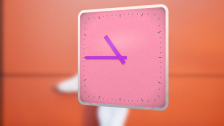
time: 10:45
